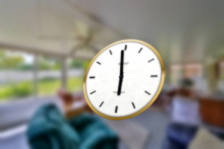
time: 5:59
